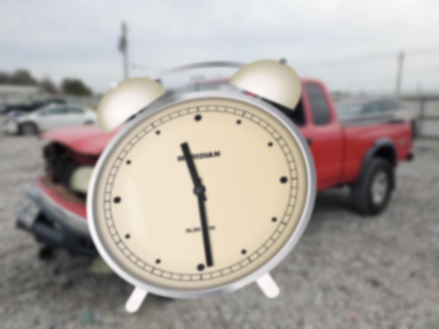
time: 11:29
